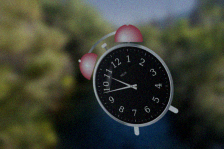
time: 10:48
